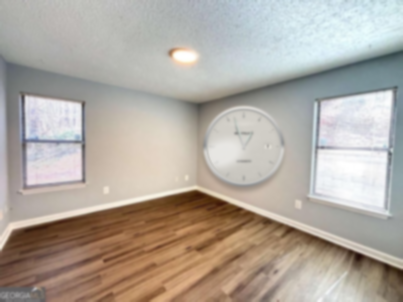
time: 12:57
